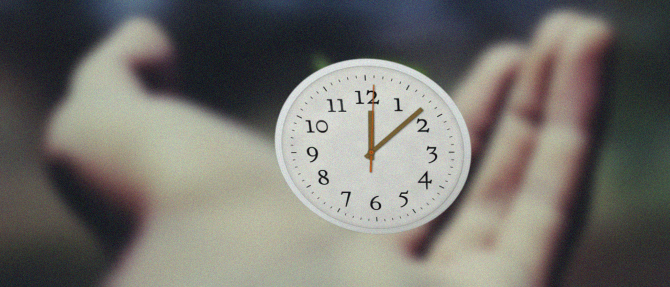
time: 12:08:01
